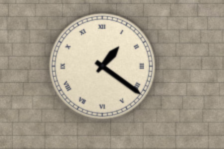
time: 1:21
